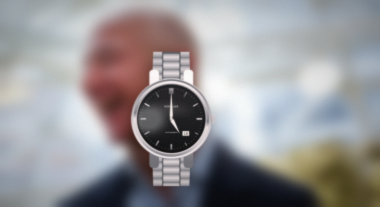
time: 5:00
